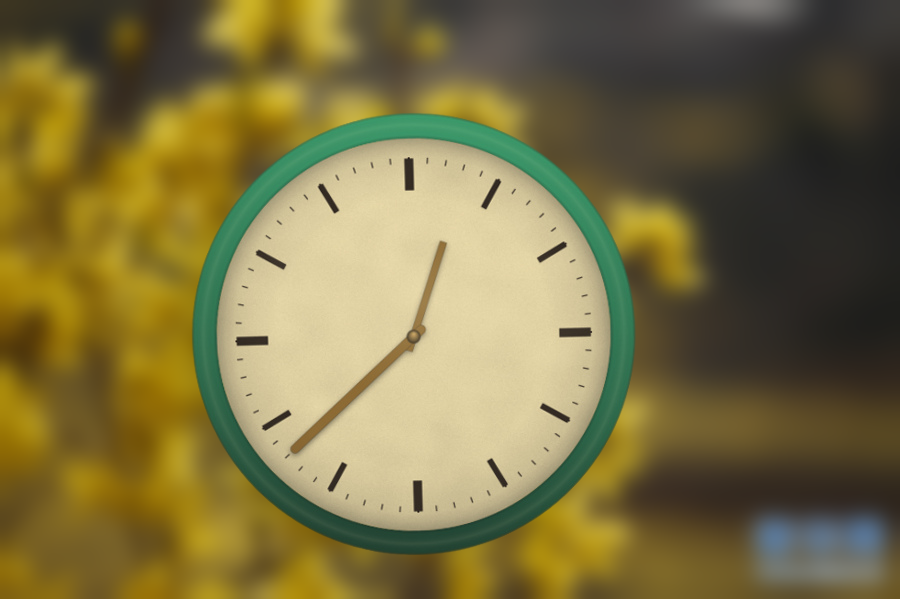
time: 12:38
